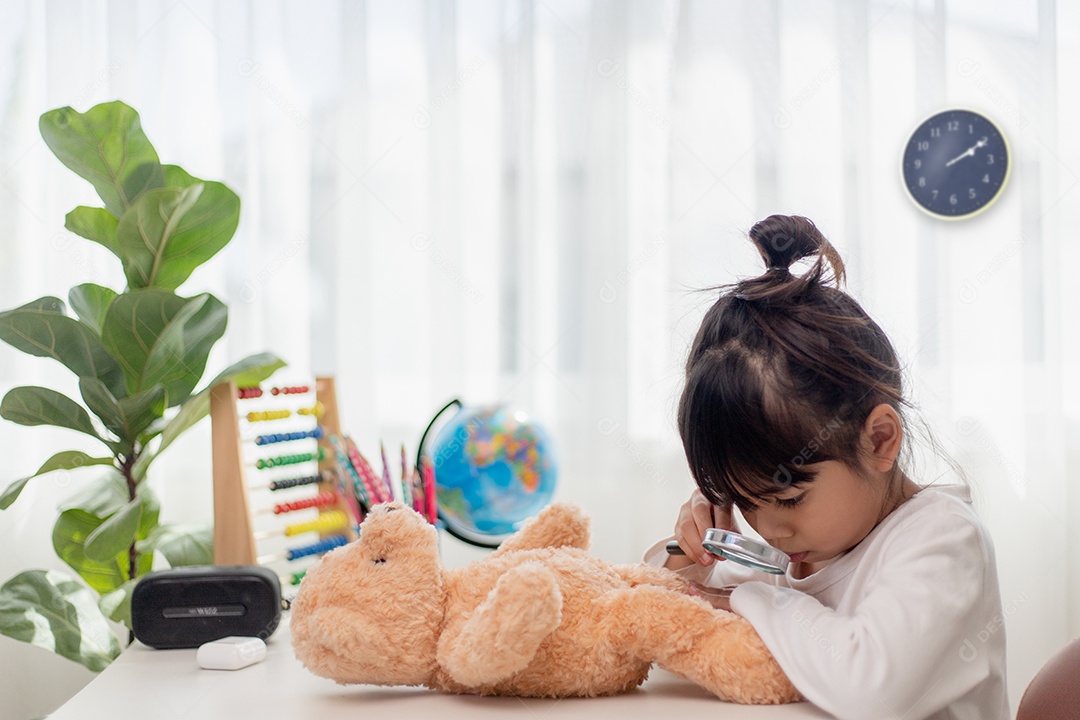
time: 2:10
